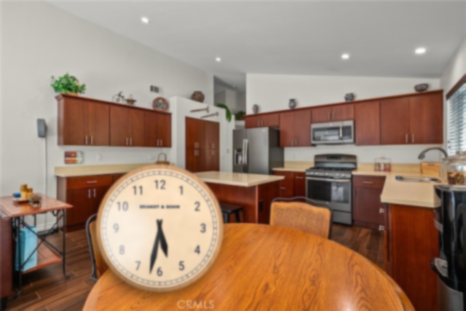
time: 5:32
